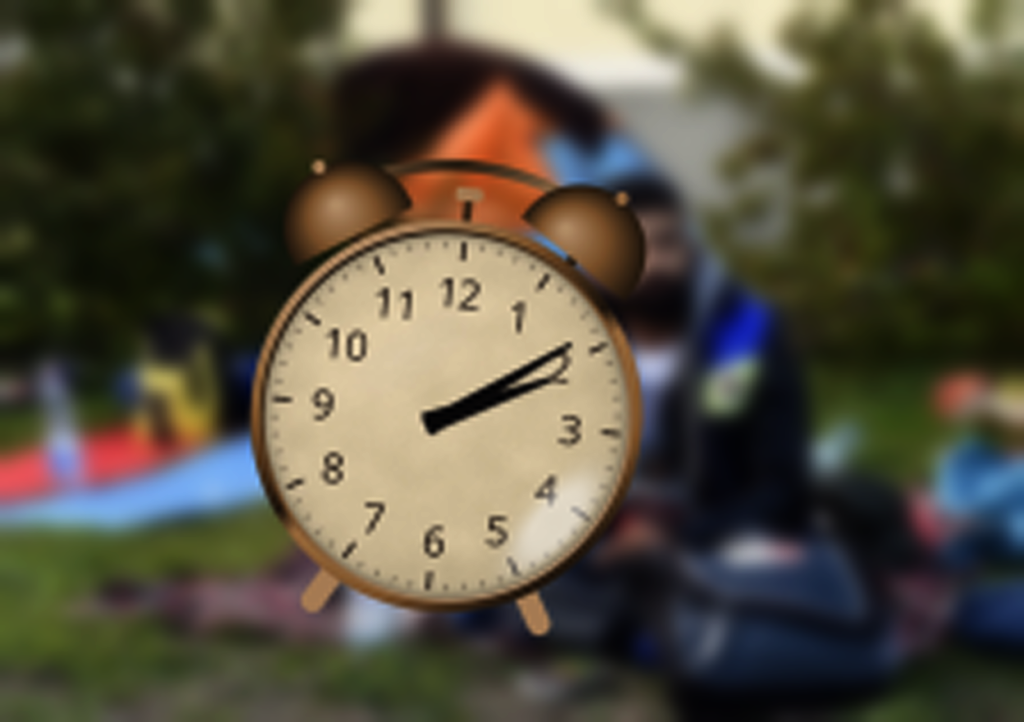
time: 2:09
